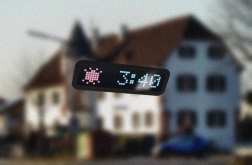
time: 3:40
